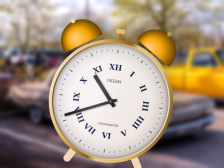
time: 10:41
